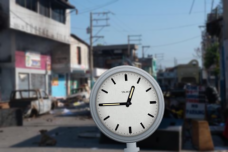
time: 12:45
